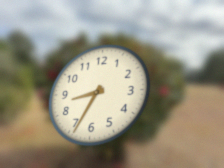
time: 8:34
